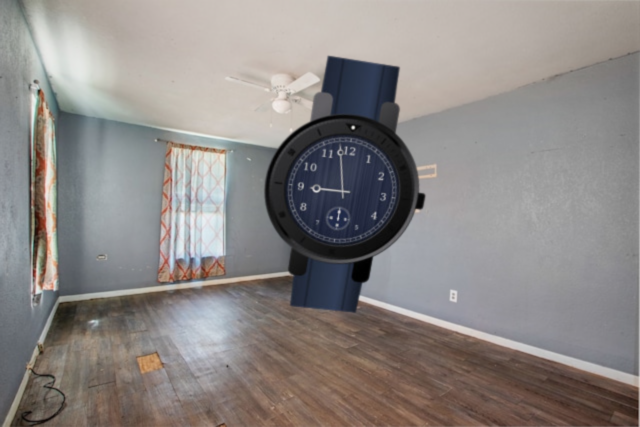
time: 8:58
